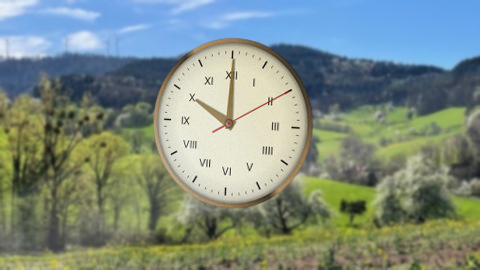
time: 10:00:10
